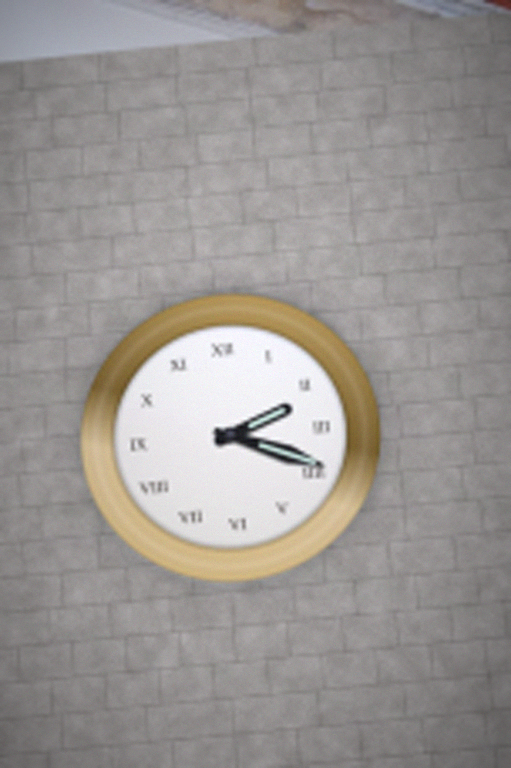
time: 2:19
